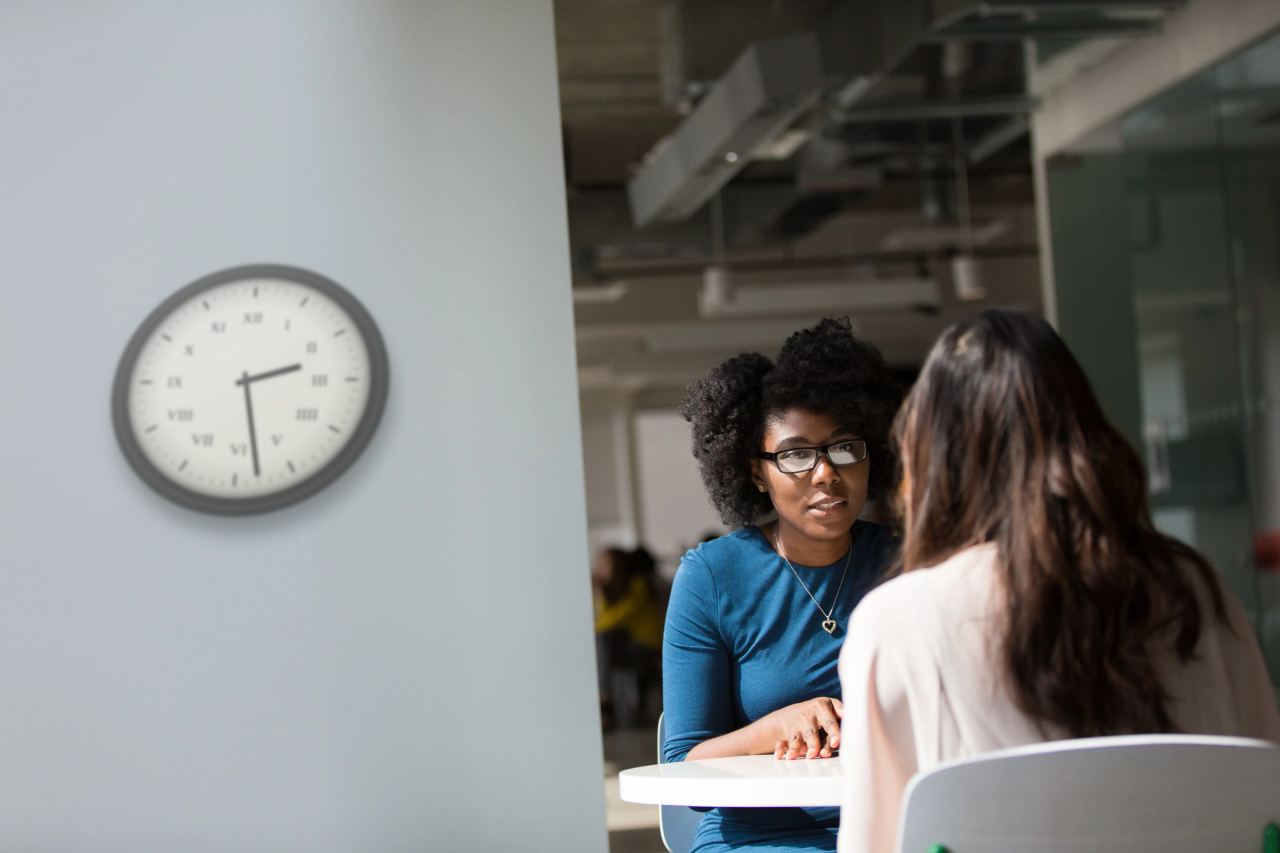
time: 2:28
